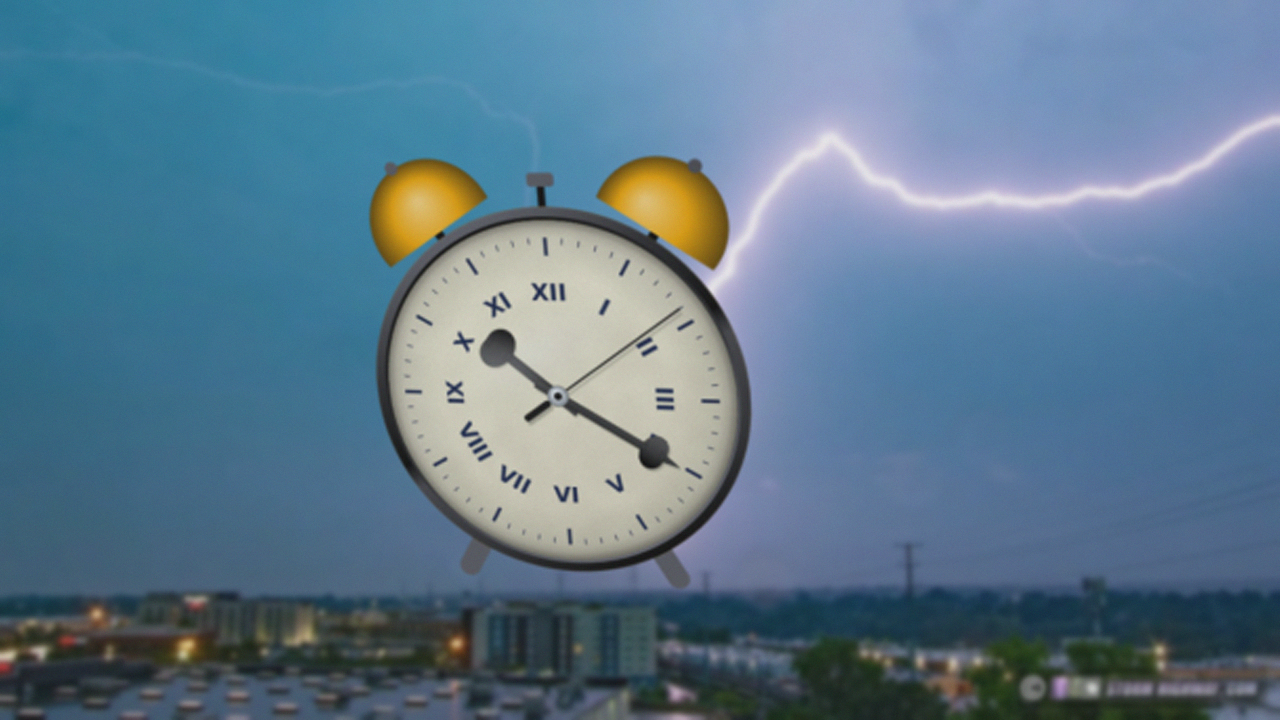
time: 10:20:09
